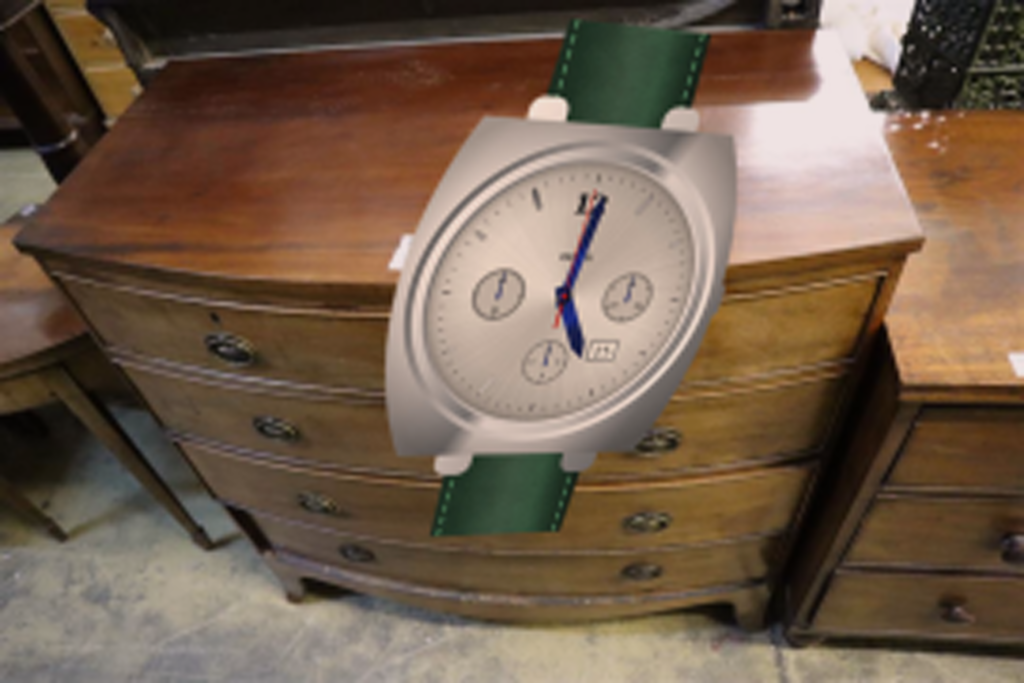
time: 5:01
